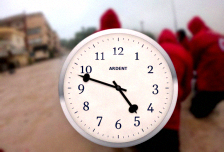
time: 4:48
